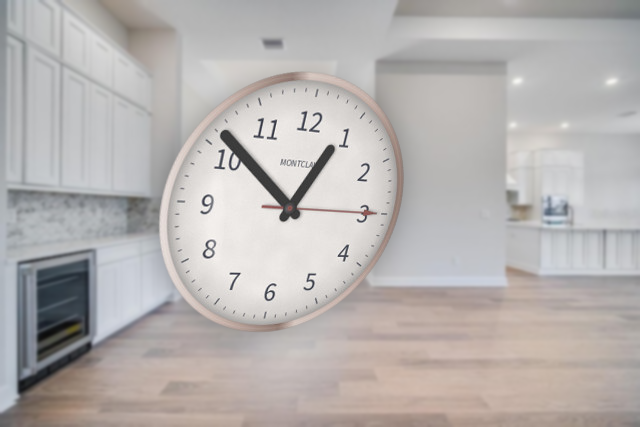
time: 12:51:15
